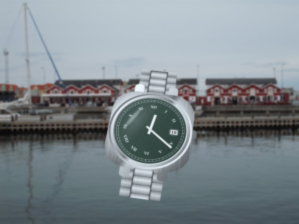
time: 12:21
